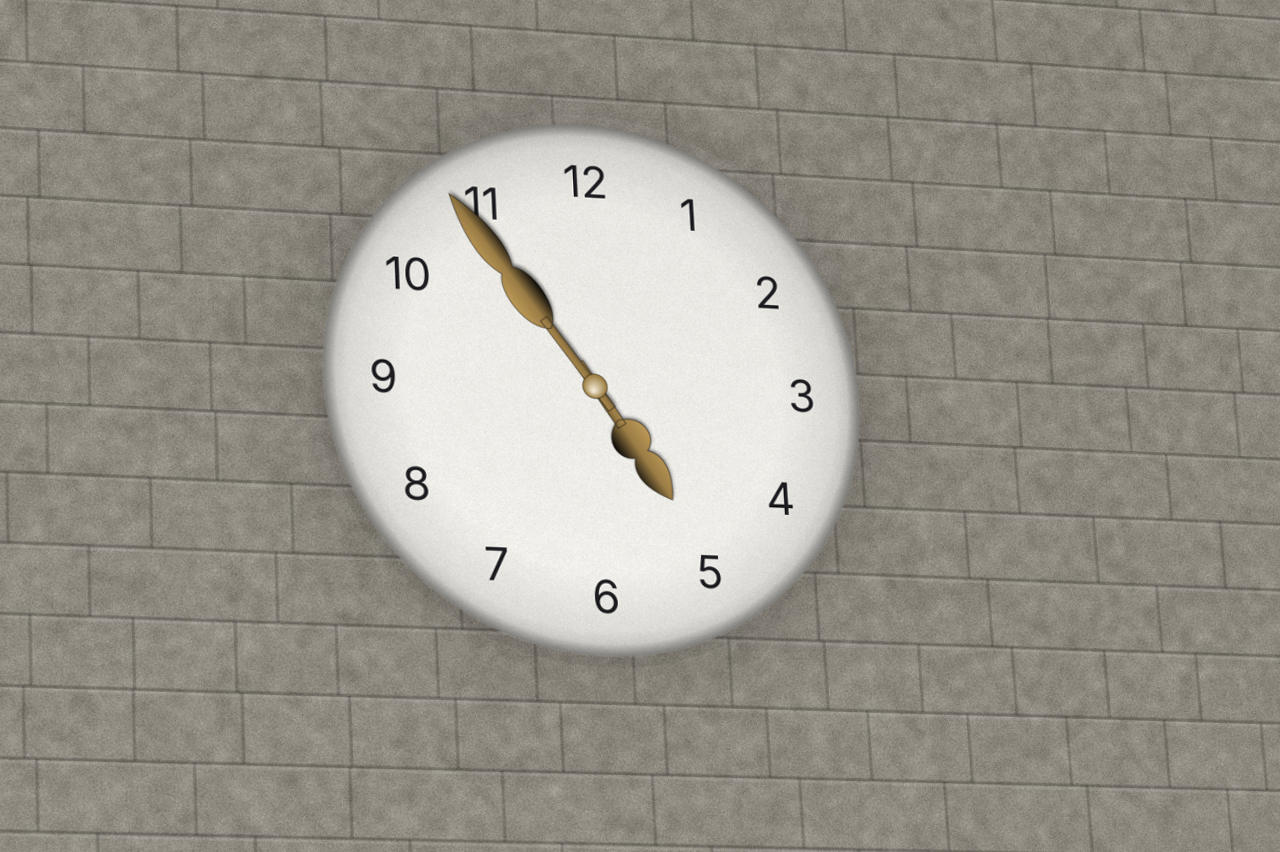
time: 4:54
